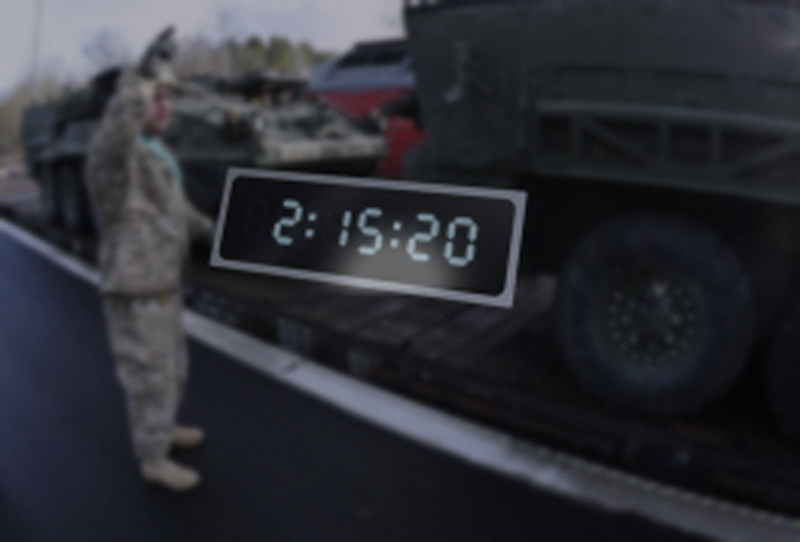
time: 2:15:20
